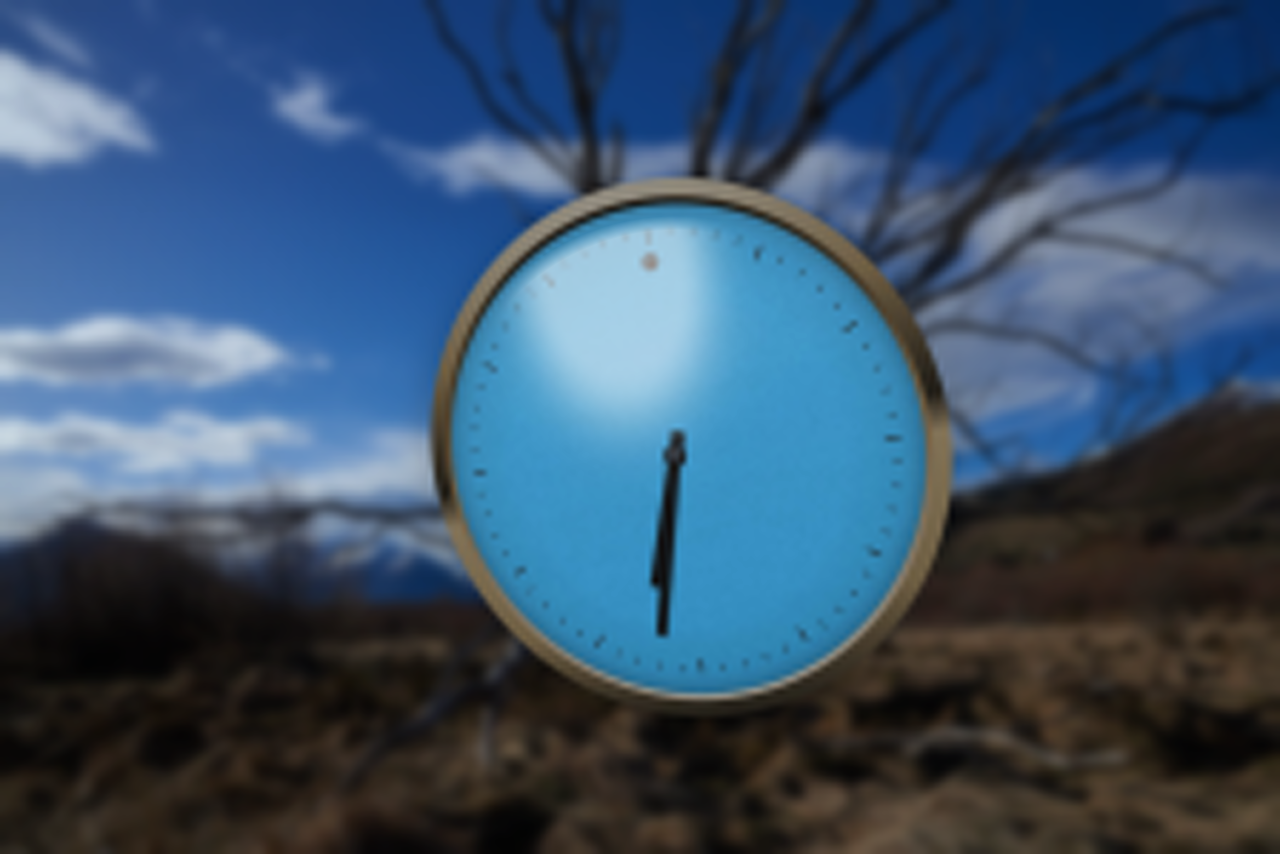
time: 6:32
